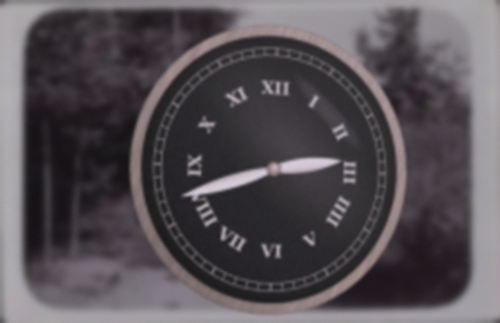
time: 2:42
